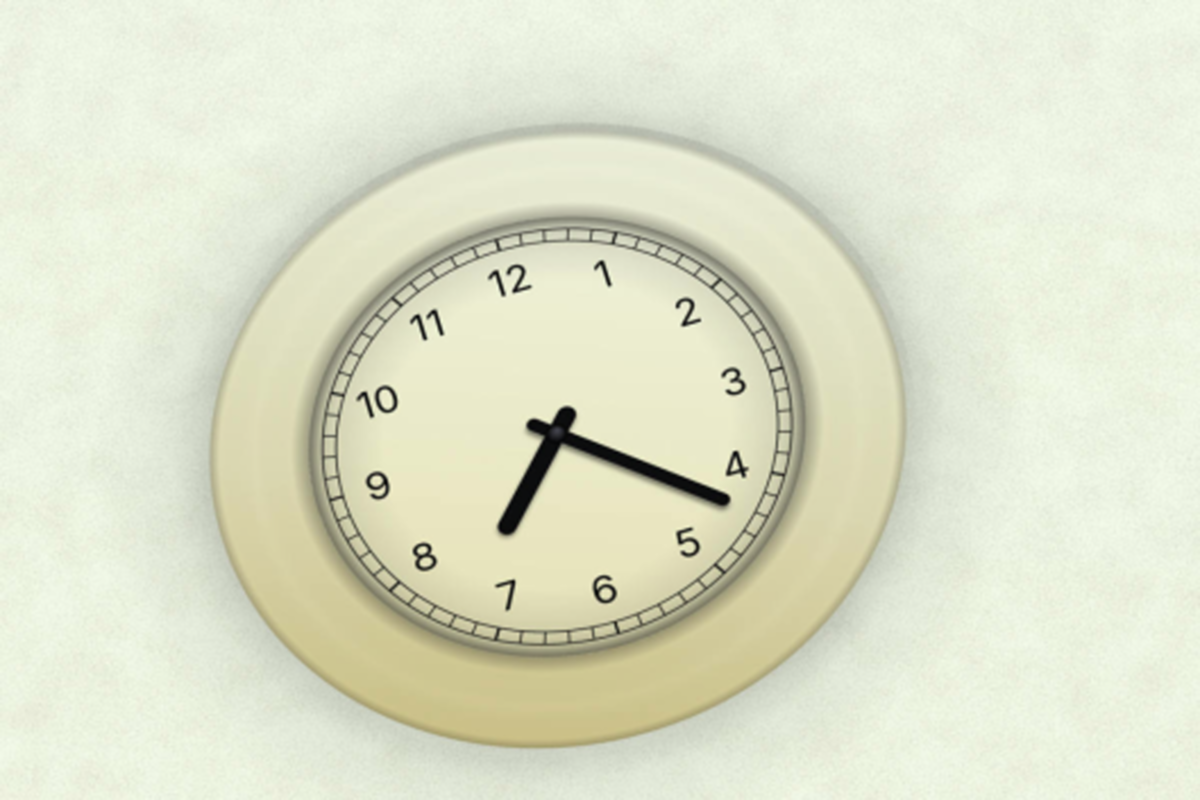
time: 7:22
